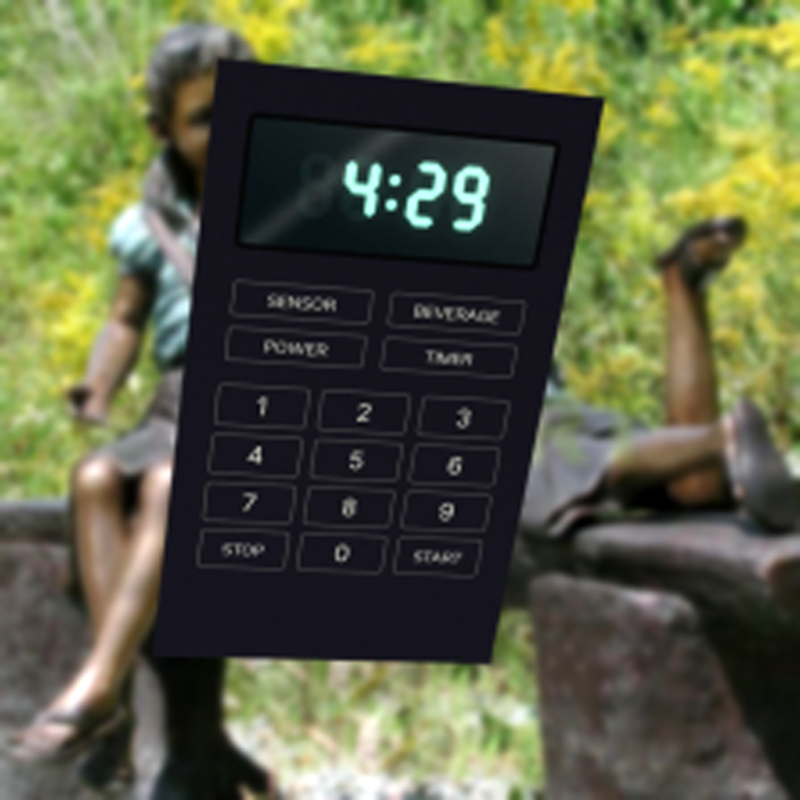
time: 4:29
